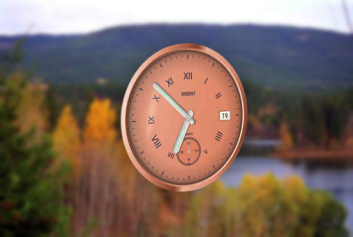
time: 6:52
